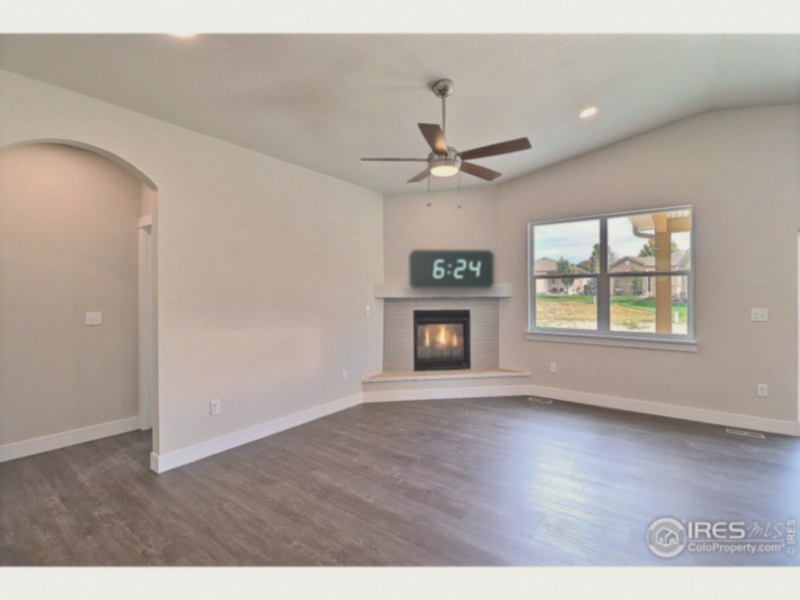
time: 6:24
